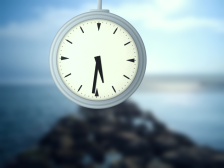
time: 5:31
